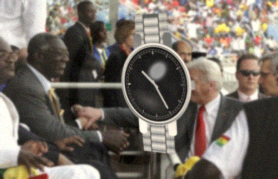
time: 10:25
